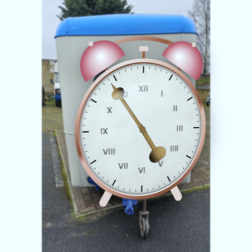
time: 4:54
